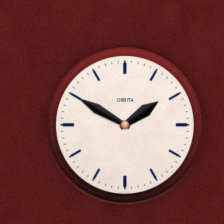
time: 1:50
